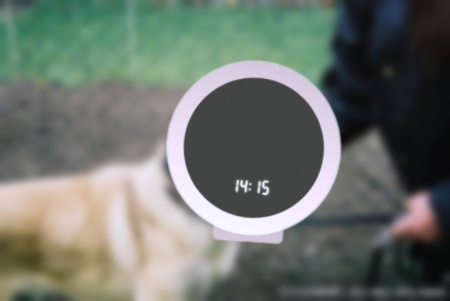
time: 14:15
